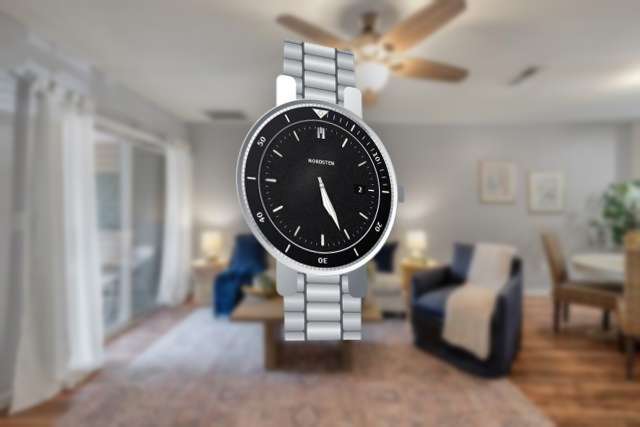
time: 5:26
